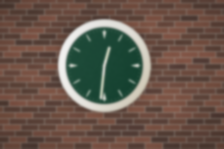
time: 12:31
